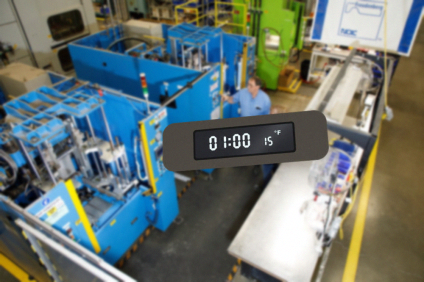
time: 1:00
